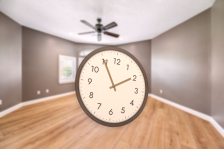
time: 1:55
